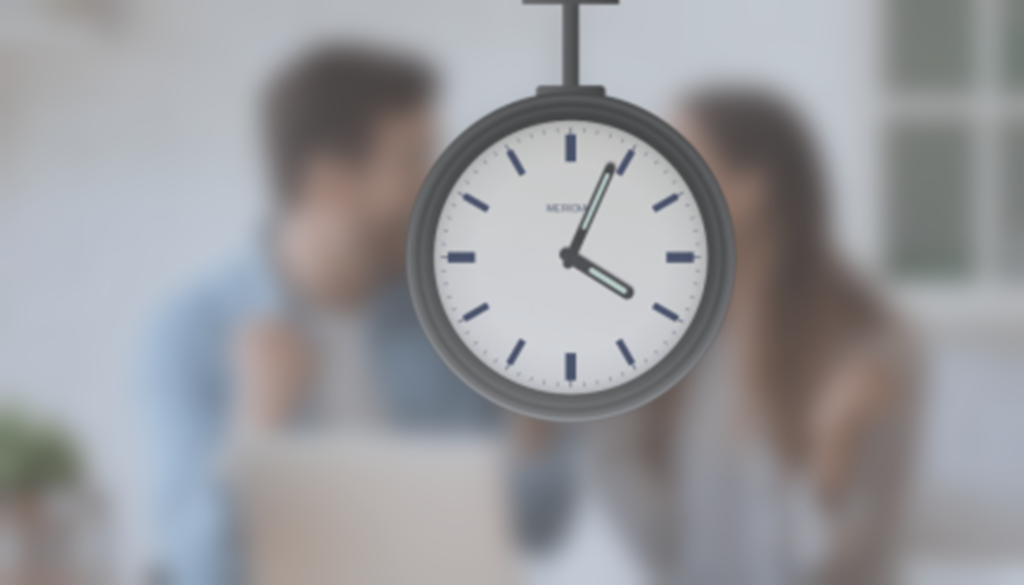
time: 4:04
